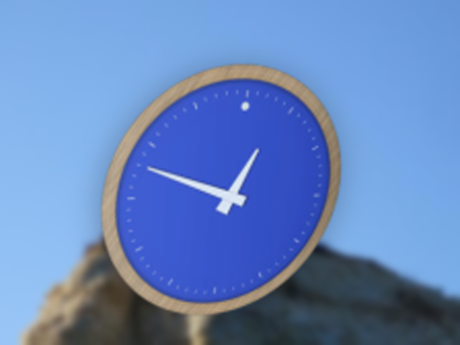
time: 12:48
